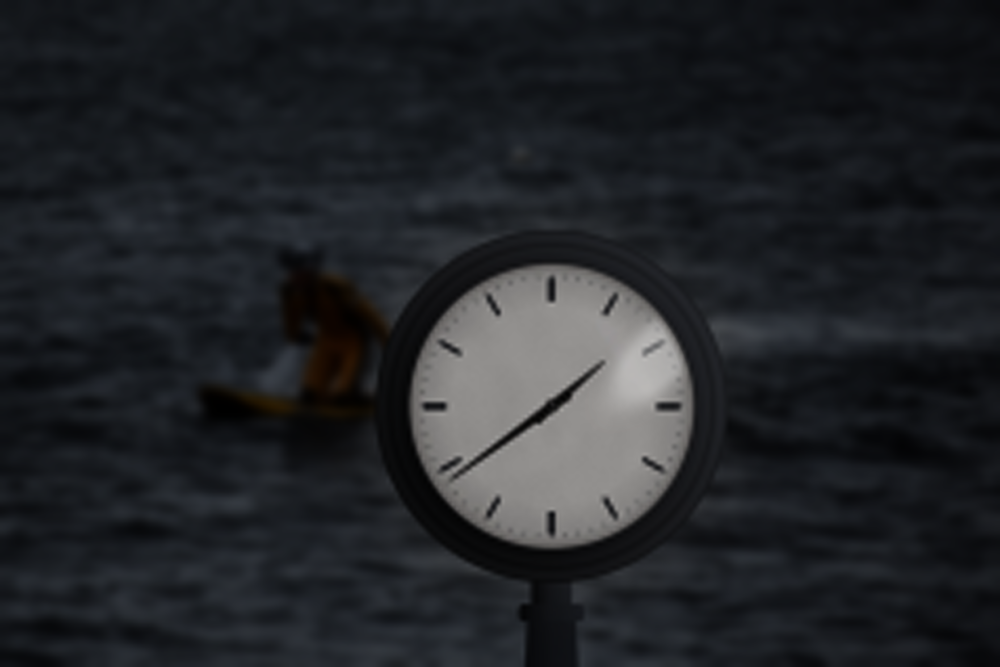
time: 1:39
